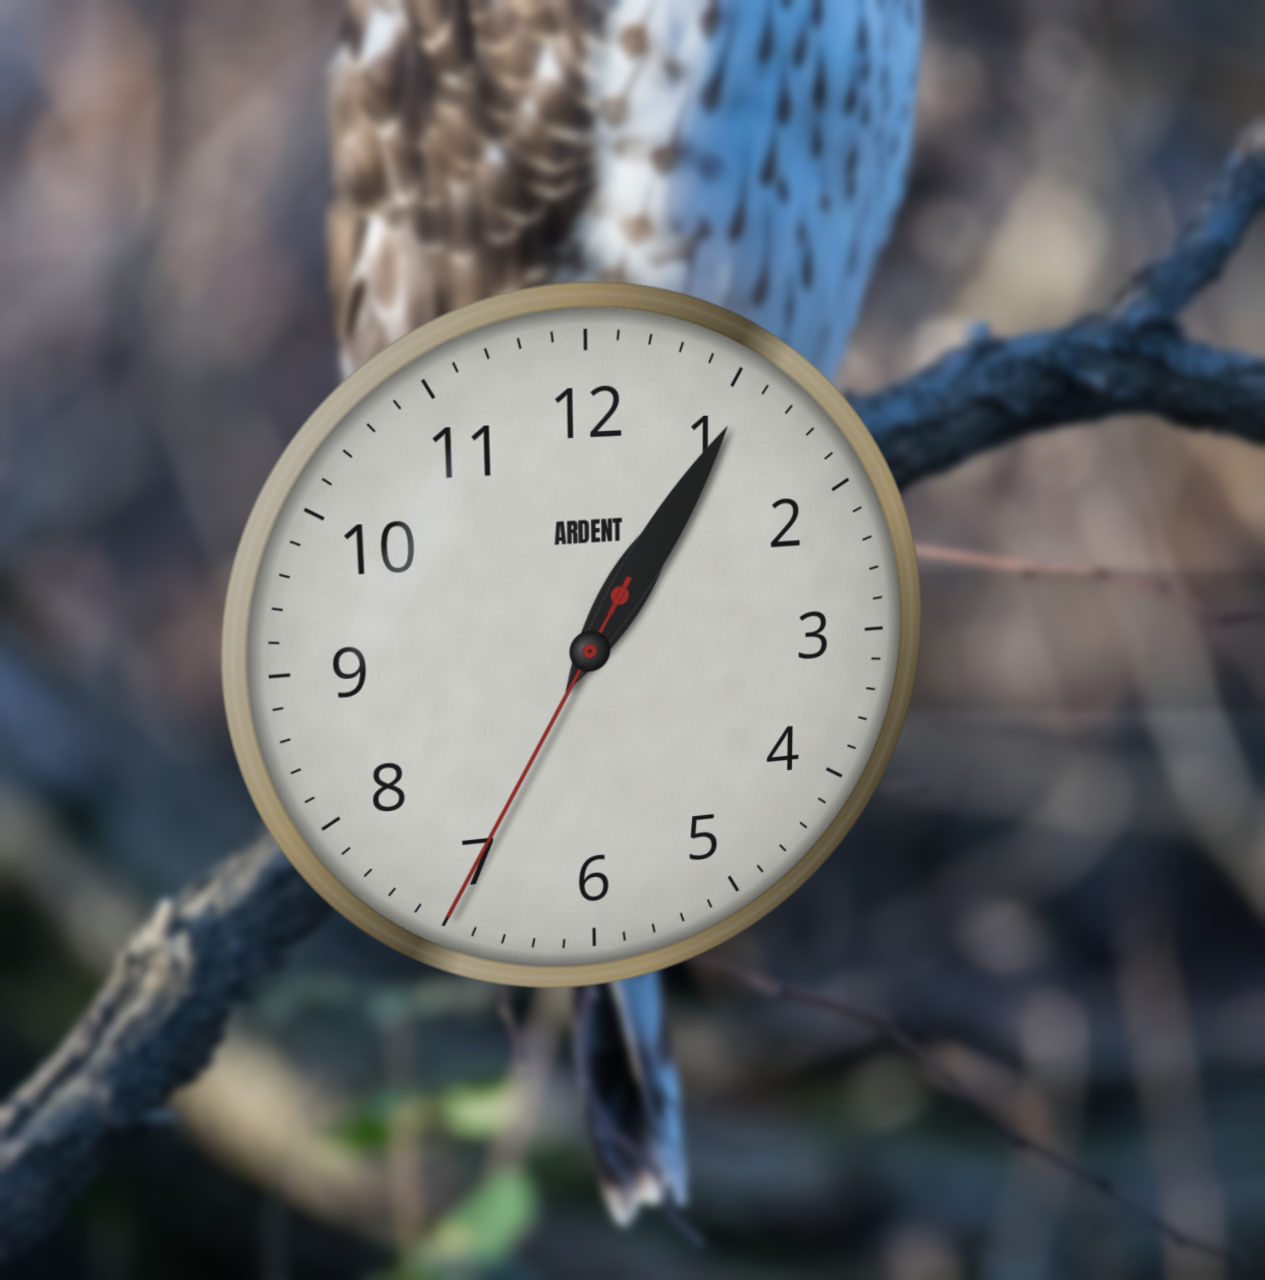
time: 1:05:35
